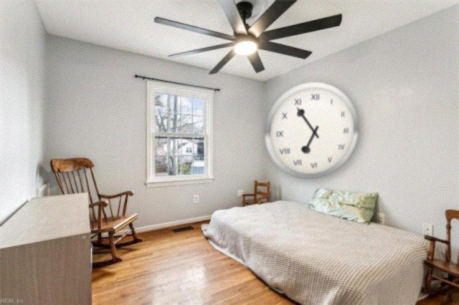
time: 6:54
